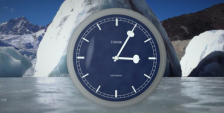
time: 3:05
